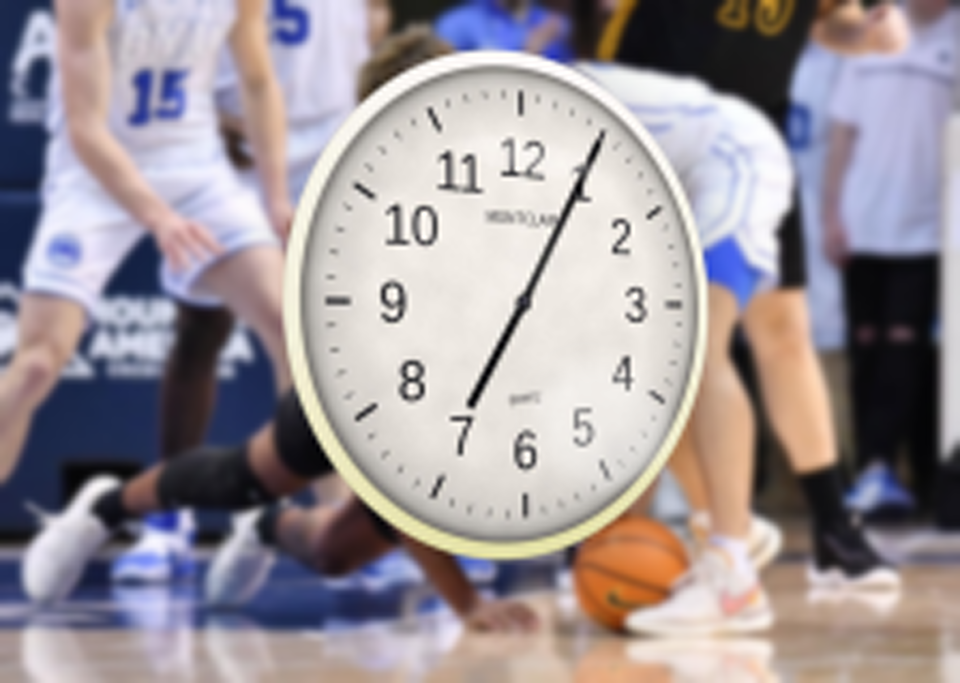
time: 7:05
